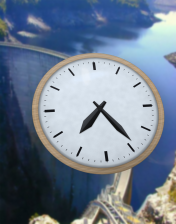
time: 7:24
